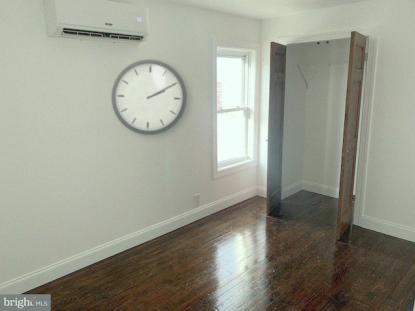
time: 2:10
